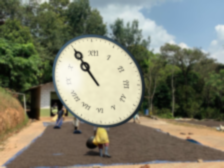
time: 10:55
